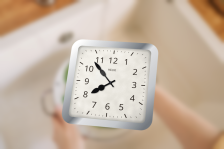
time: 7:53
